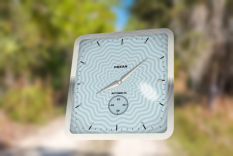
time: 8:08
